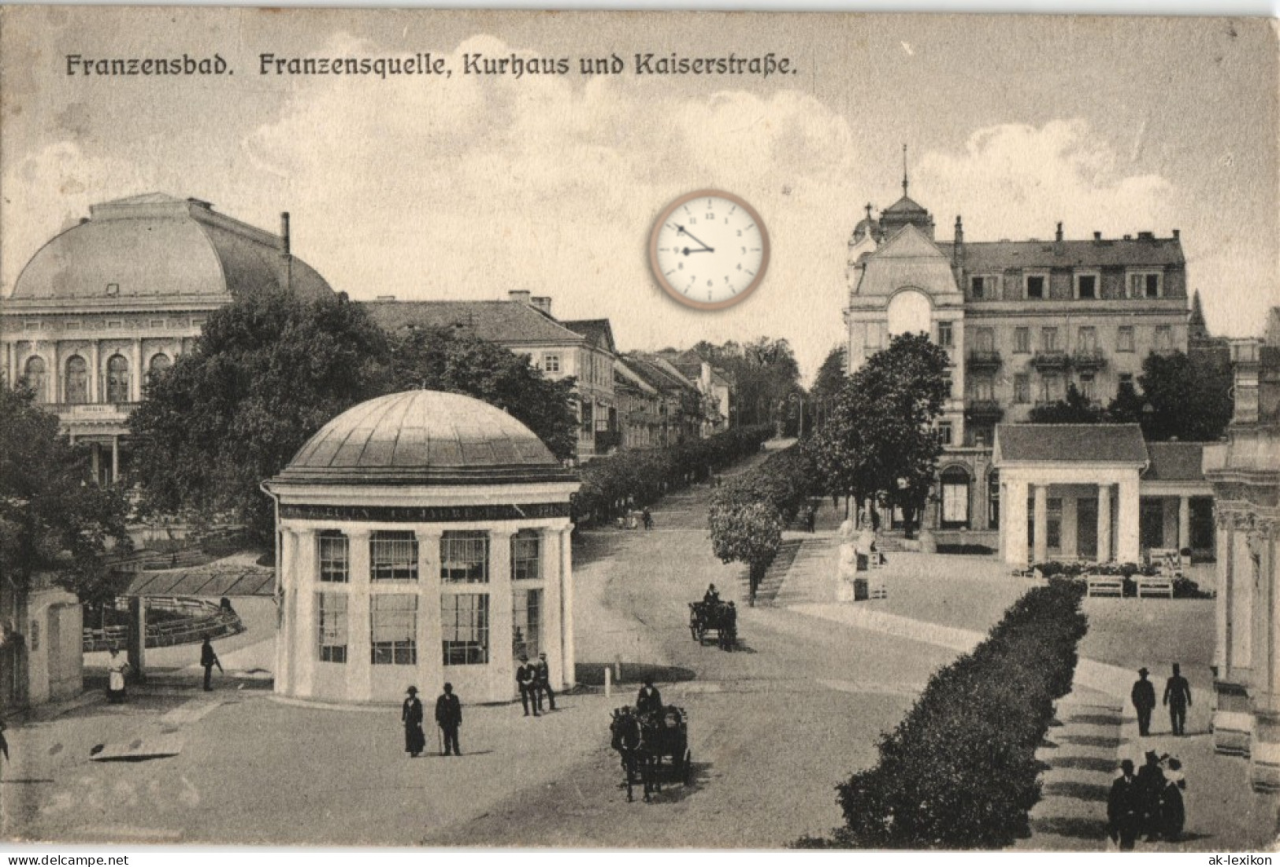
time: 8:51
